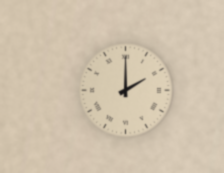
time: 2:00
